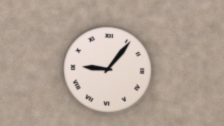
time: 9:06
